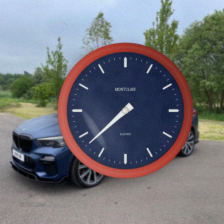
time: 7:38
